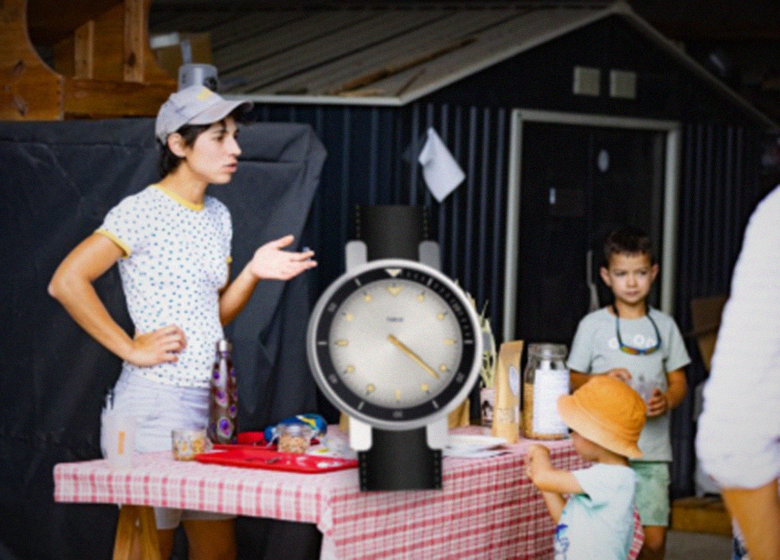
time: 4:22
